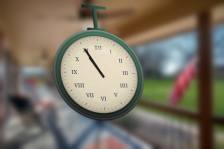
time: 10:55
